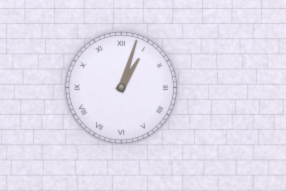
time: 1:03
